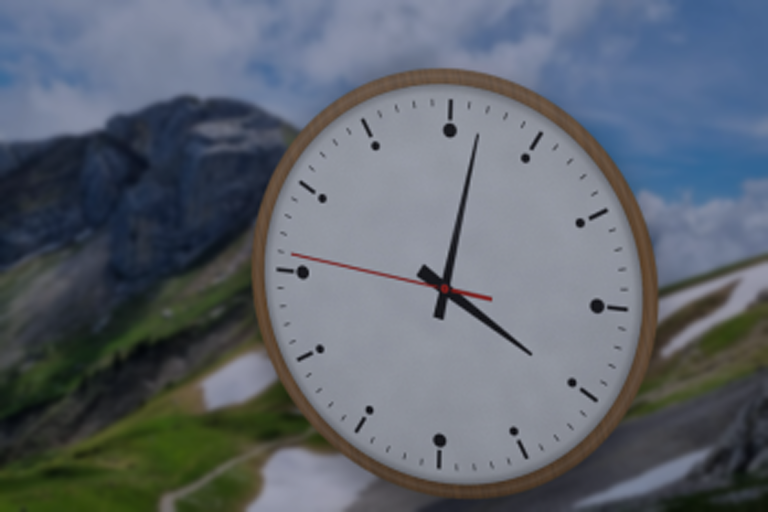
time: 4:01:46
